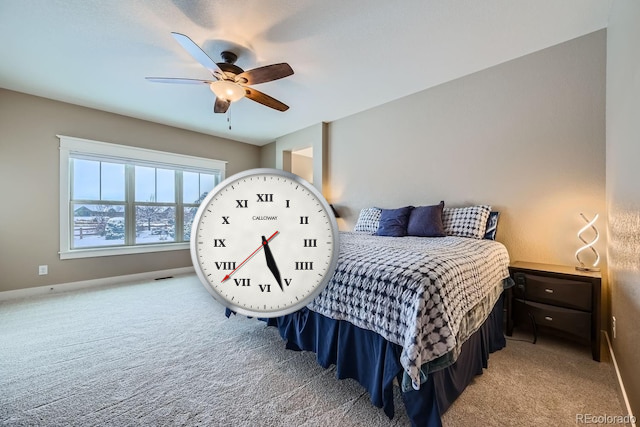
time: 5:26:38
